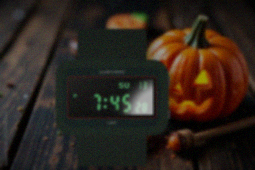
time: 7:45
